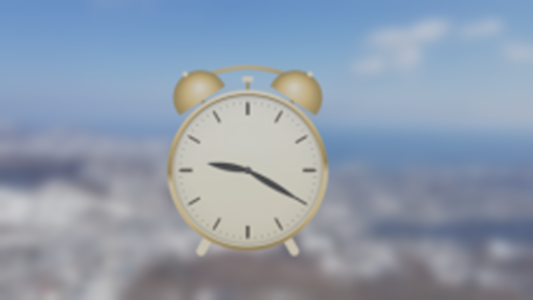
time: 9:20
